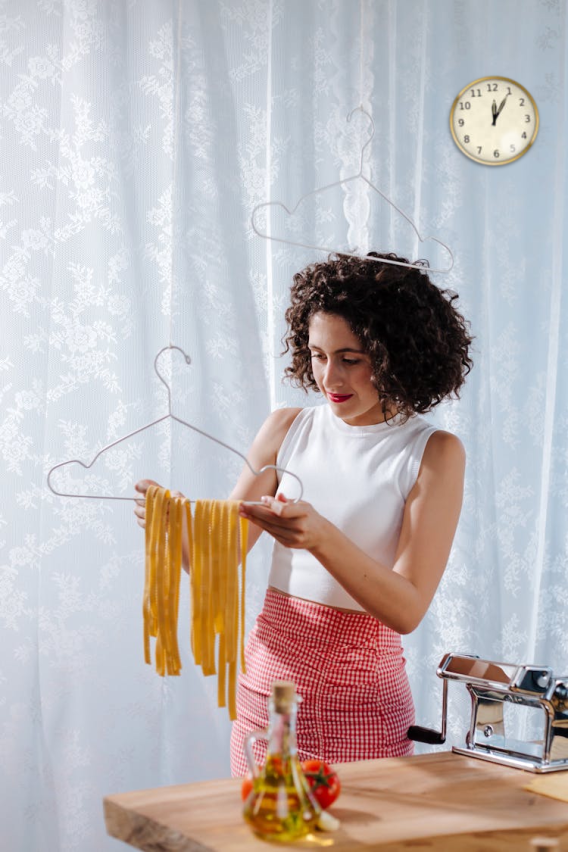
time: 12:05
